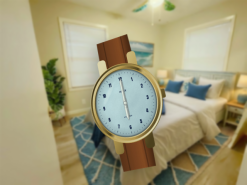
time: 6:00
